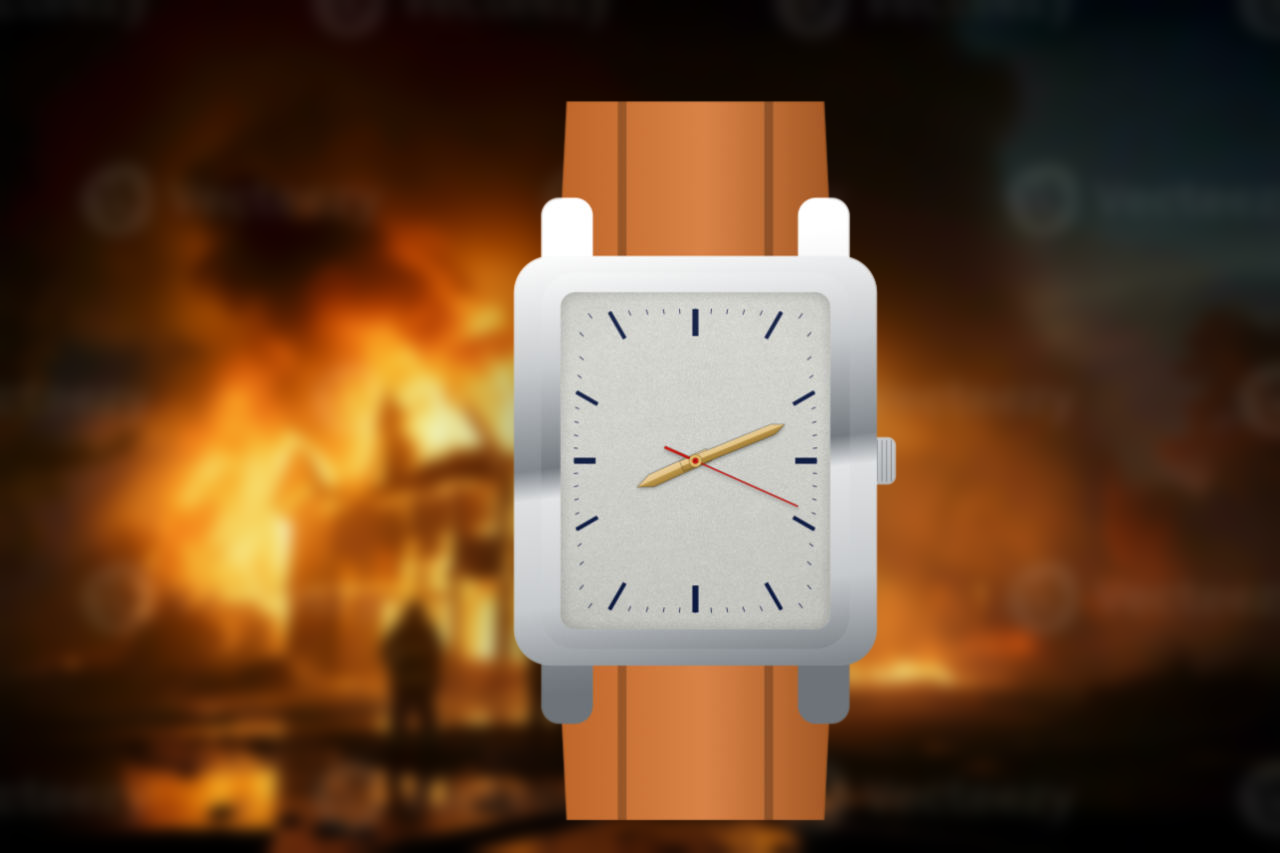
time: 8:11:19
